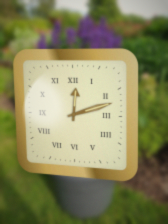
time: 12:12
